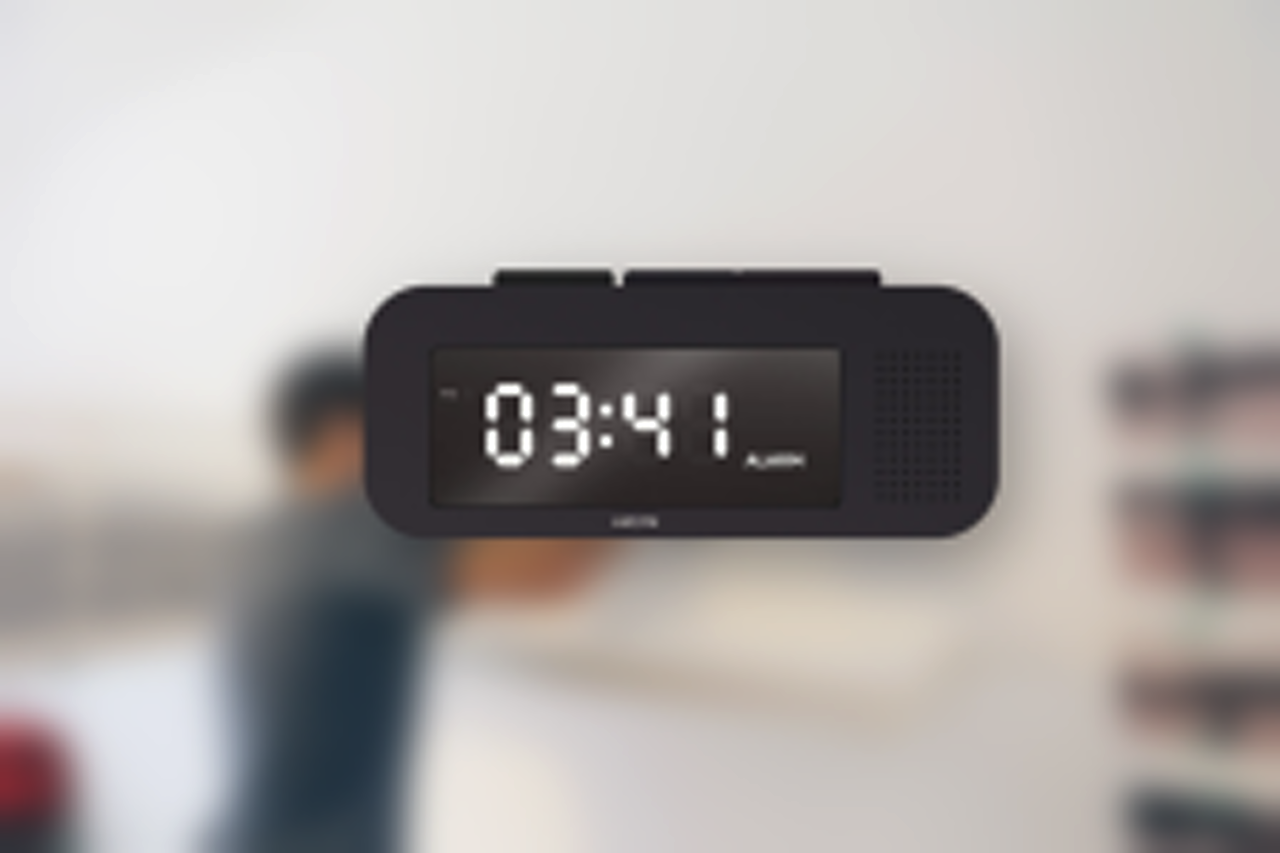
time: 3:41
